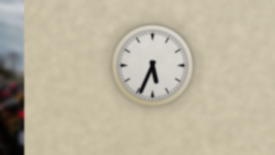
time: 5:34
